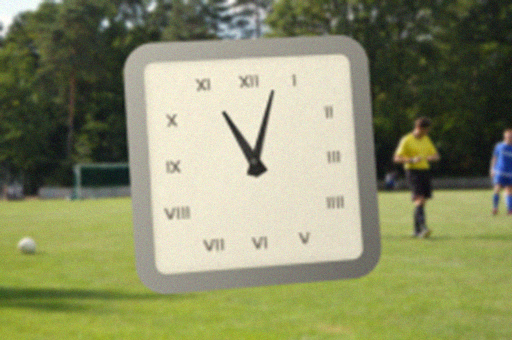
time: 11:03
